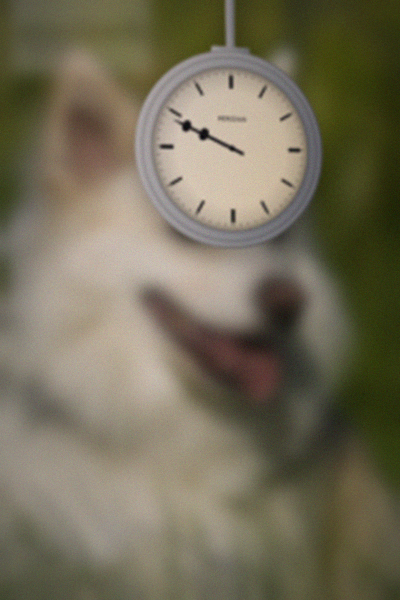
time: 9:49
